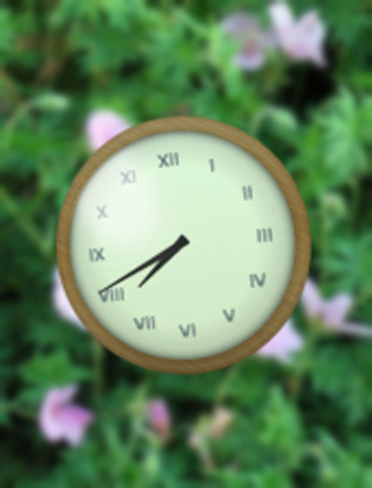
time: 7:41
